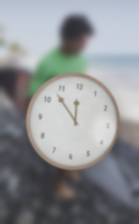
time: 11:53
